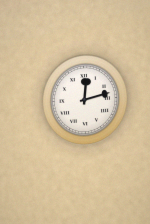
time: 12:13
